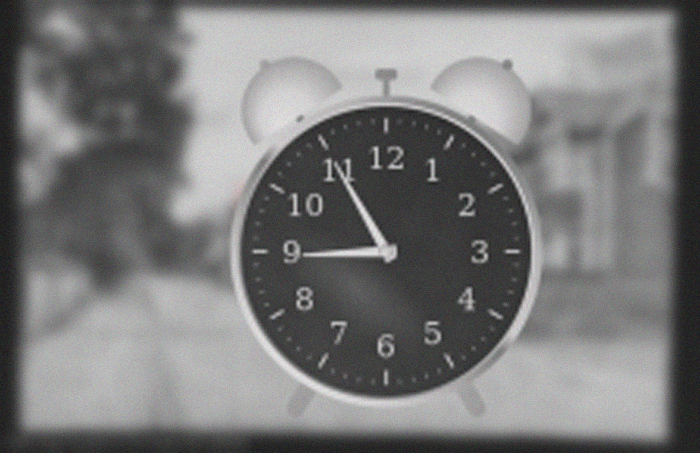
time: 8:55
